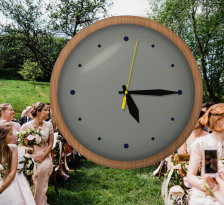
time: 5:15:02
